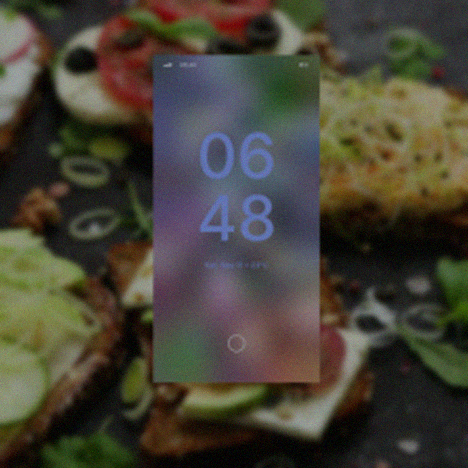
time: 6:48
